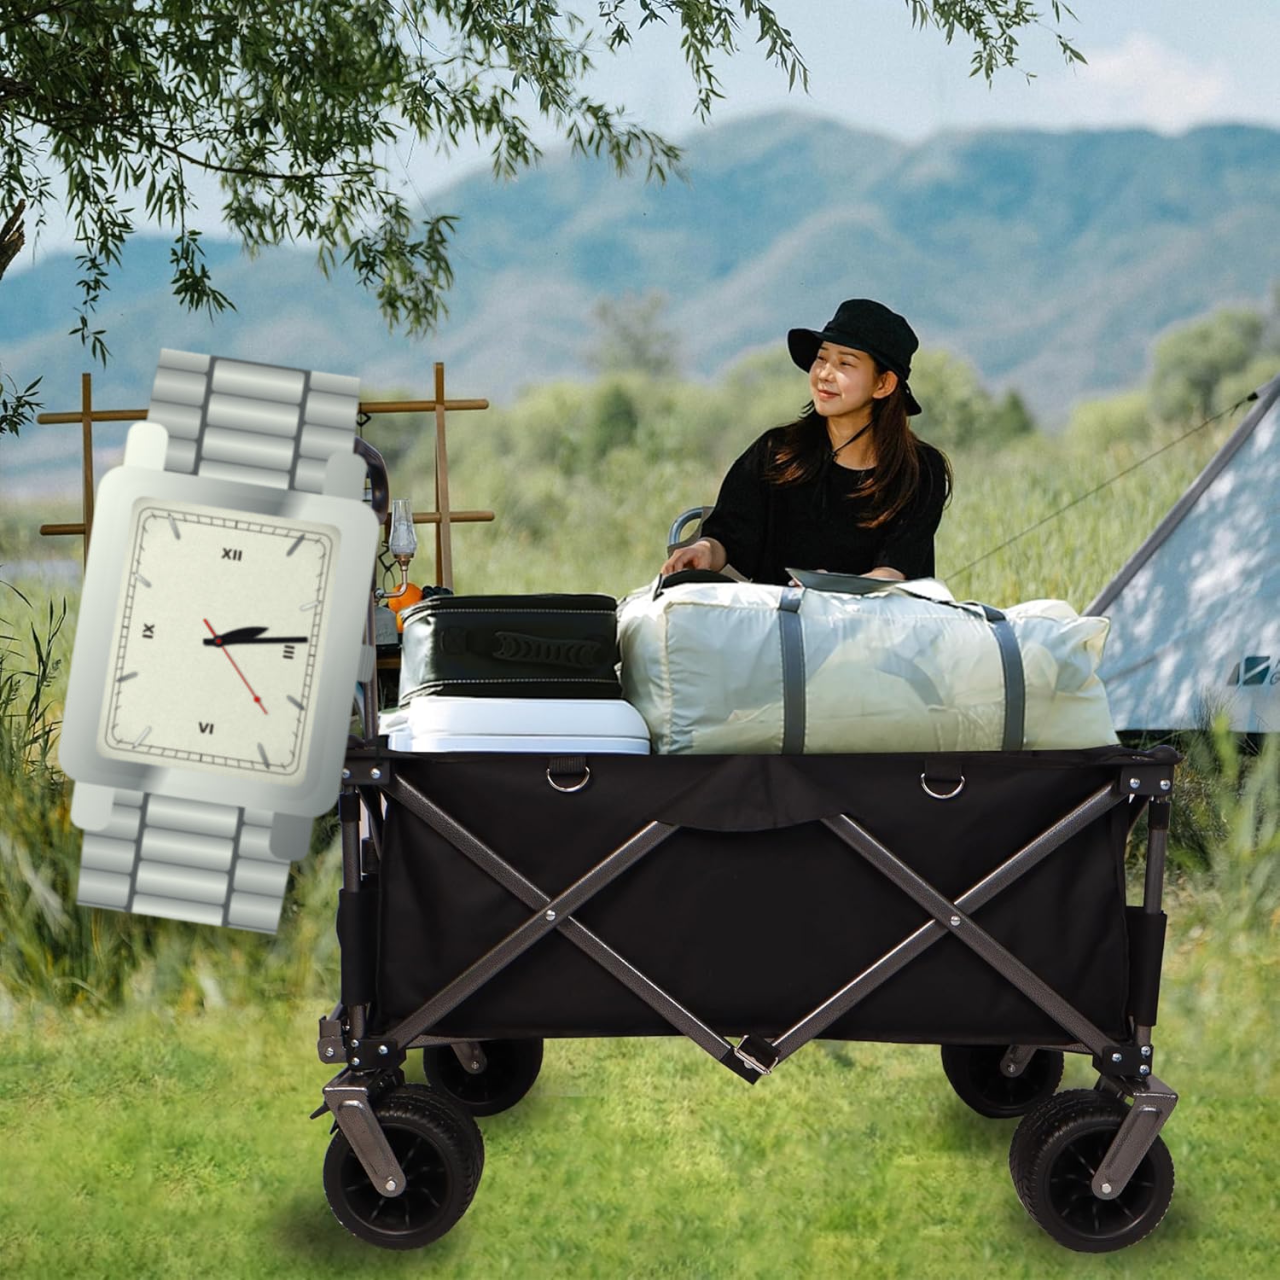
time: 2:13:23
